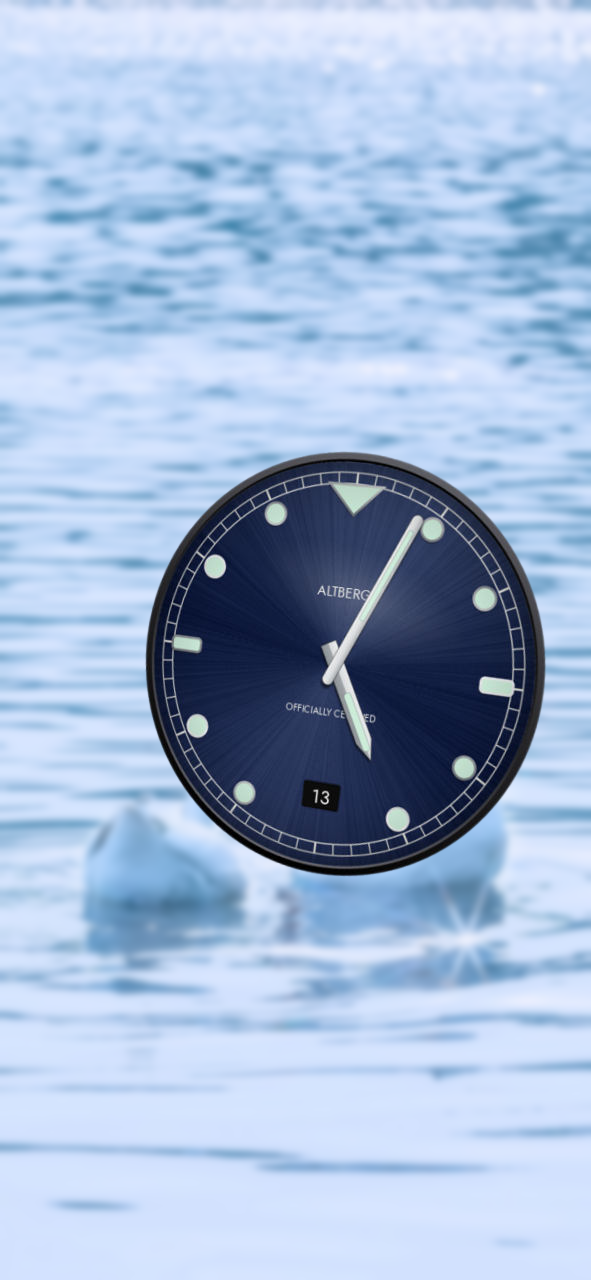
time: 5:04
